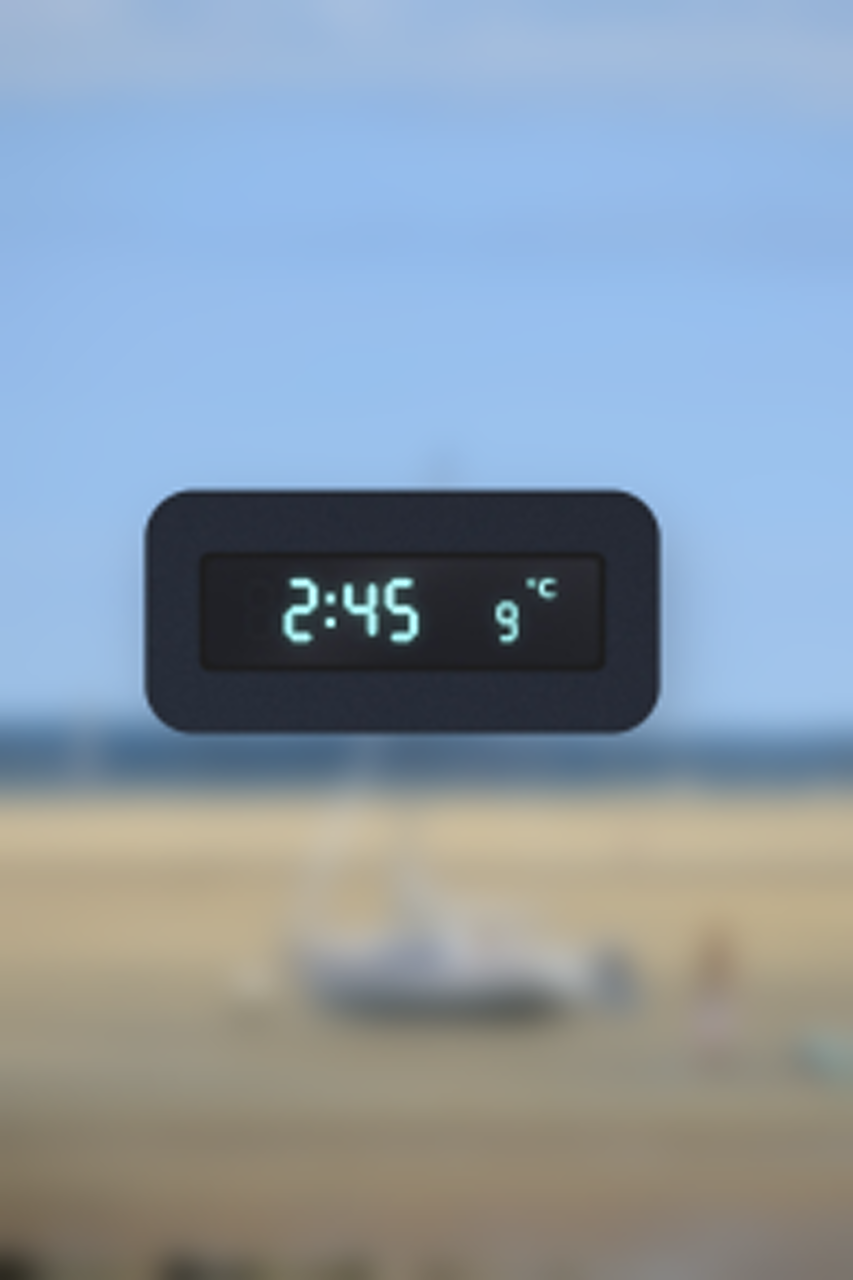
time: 2:45
